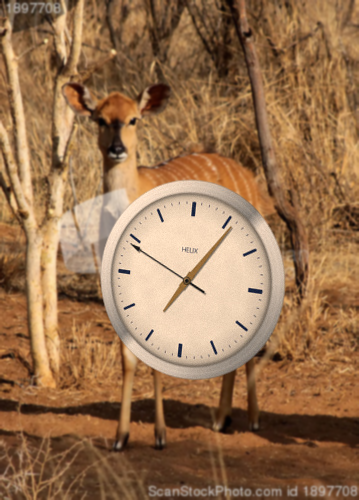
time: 7:05:49
